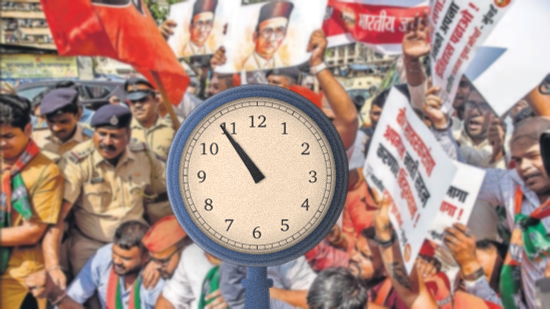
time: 10:54
